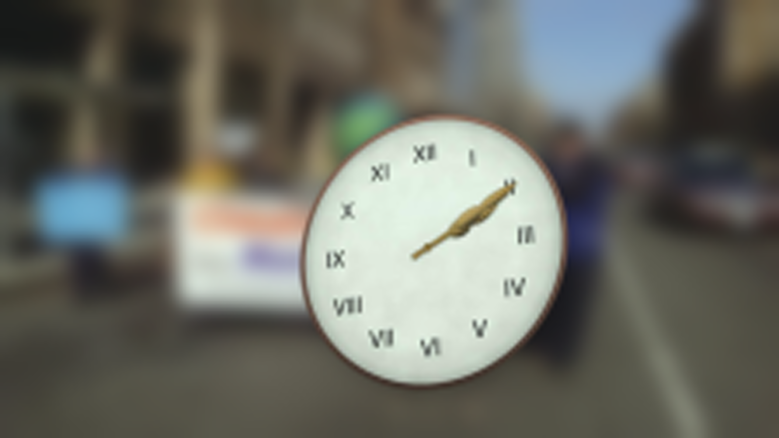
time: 2:10
